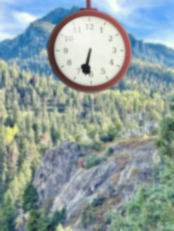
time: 6:32
